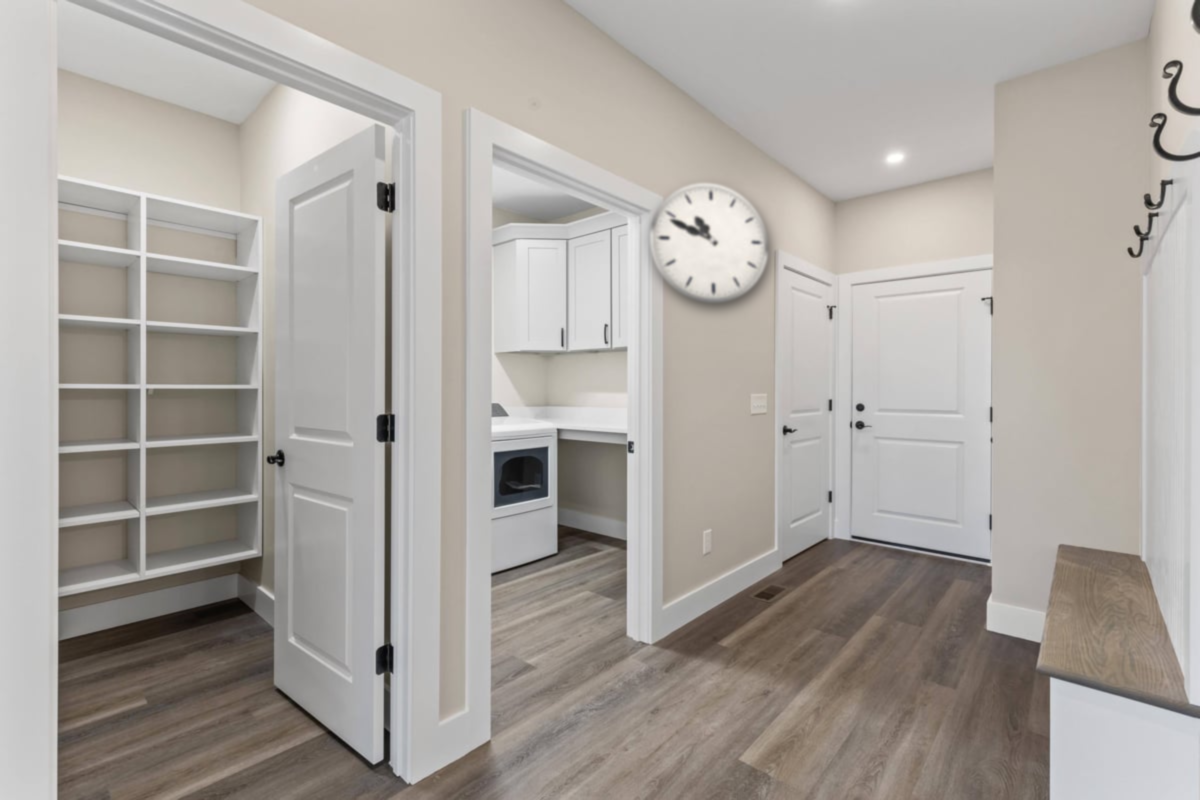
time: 10:49
